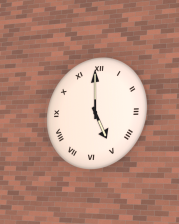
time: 4:59
